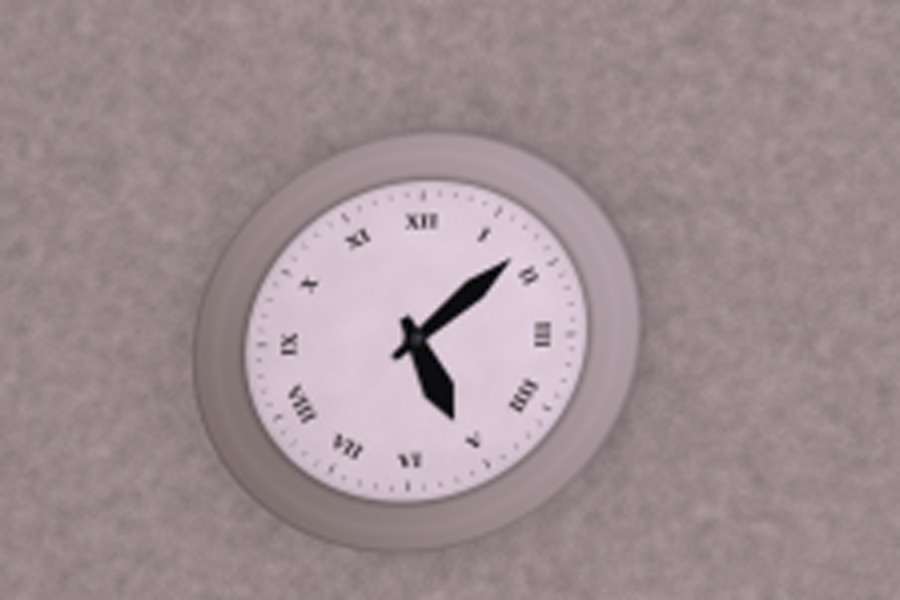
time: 5:08
